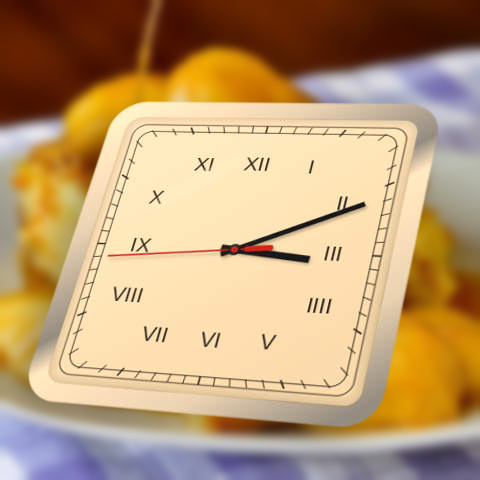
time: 3:10:44
